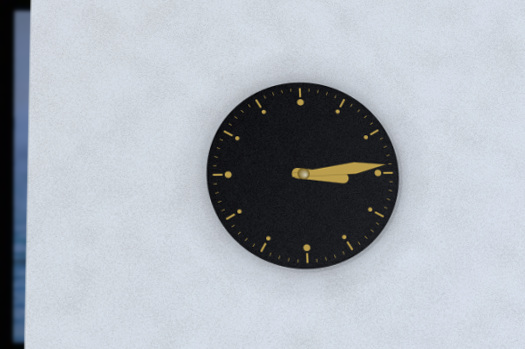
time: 3:14
